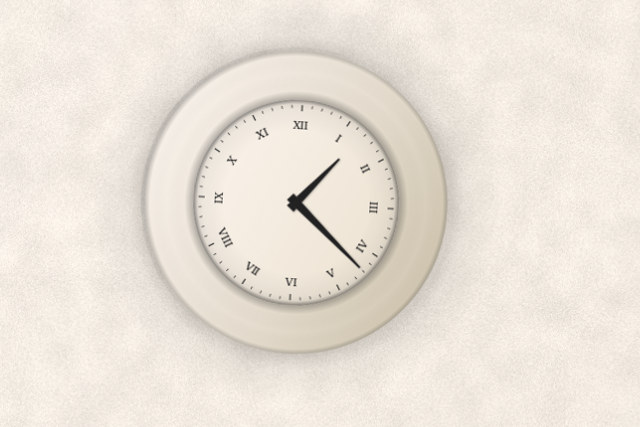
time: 1:22
